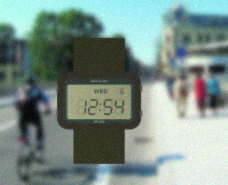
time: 12:54
